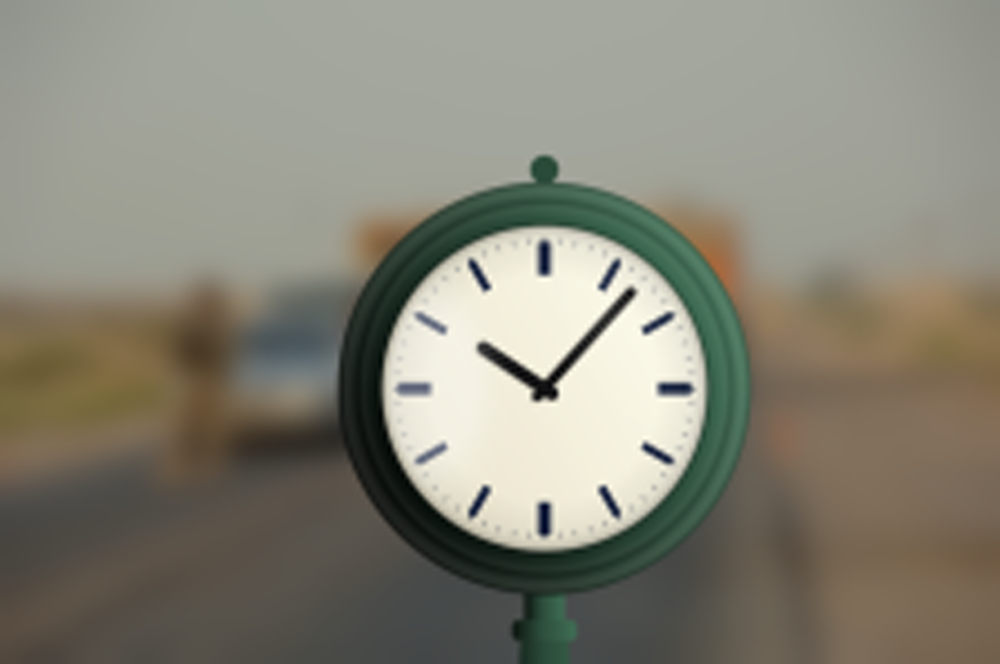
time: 10:07
